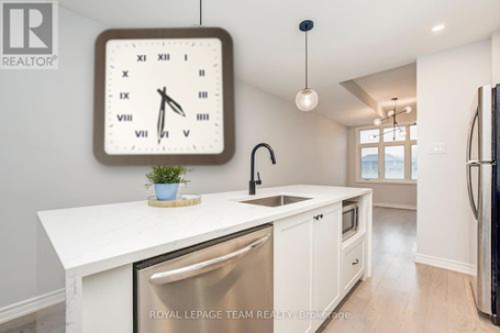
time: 4:31
